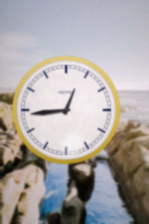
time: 12:44
